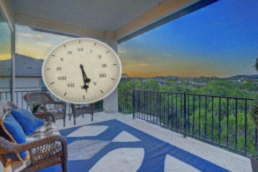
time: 5:29
